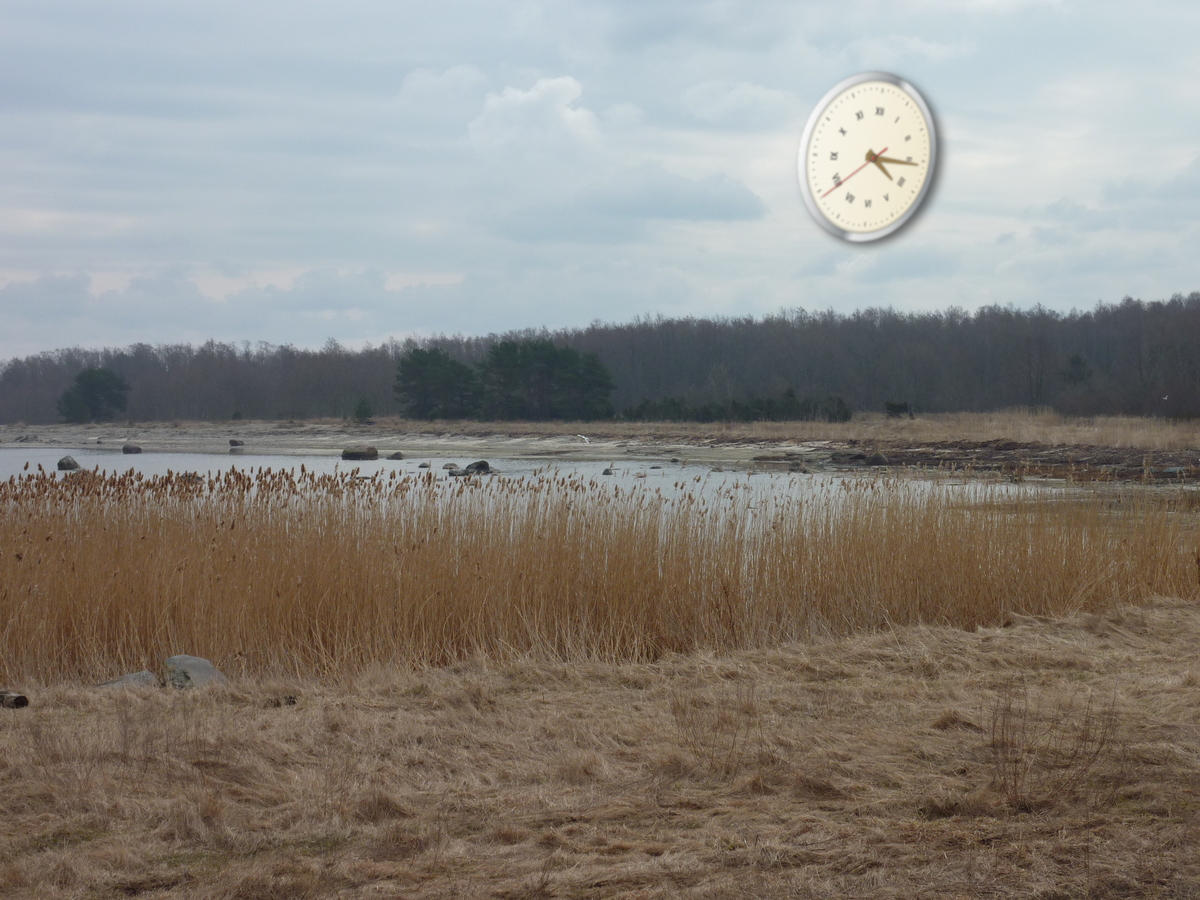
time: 4:15:39
